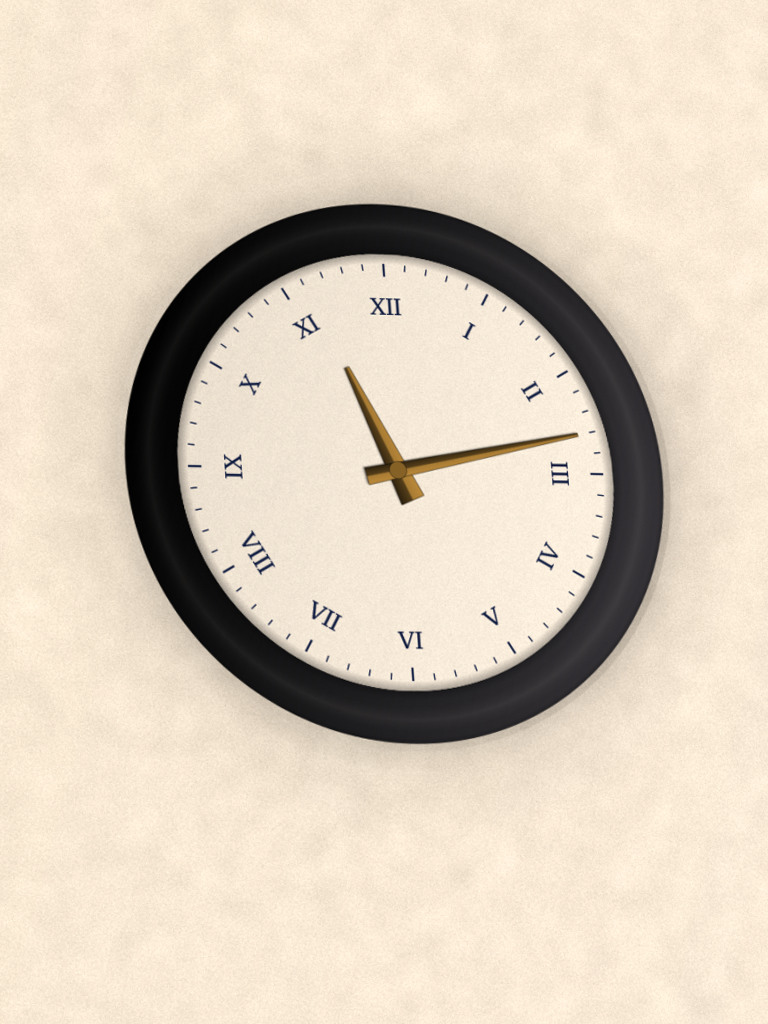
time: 11:13
